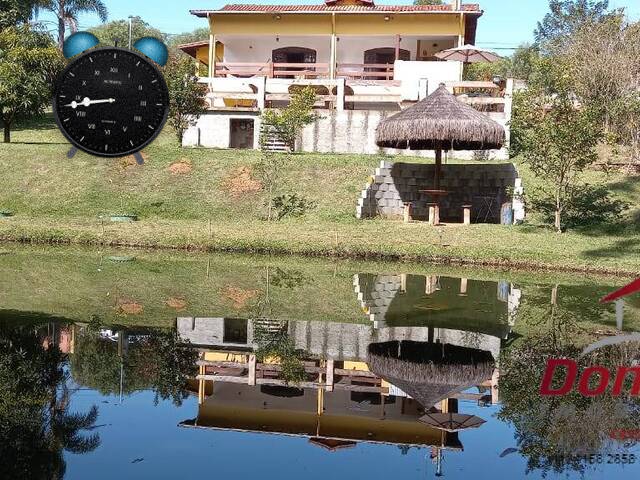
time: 8:43
